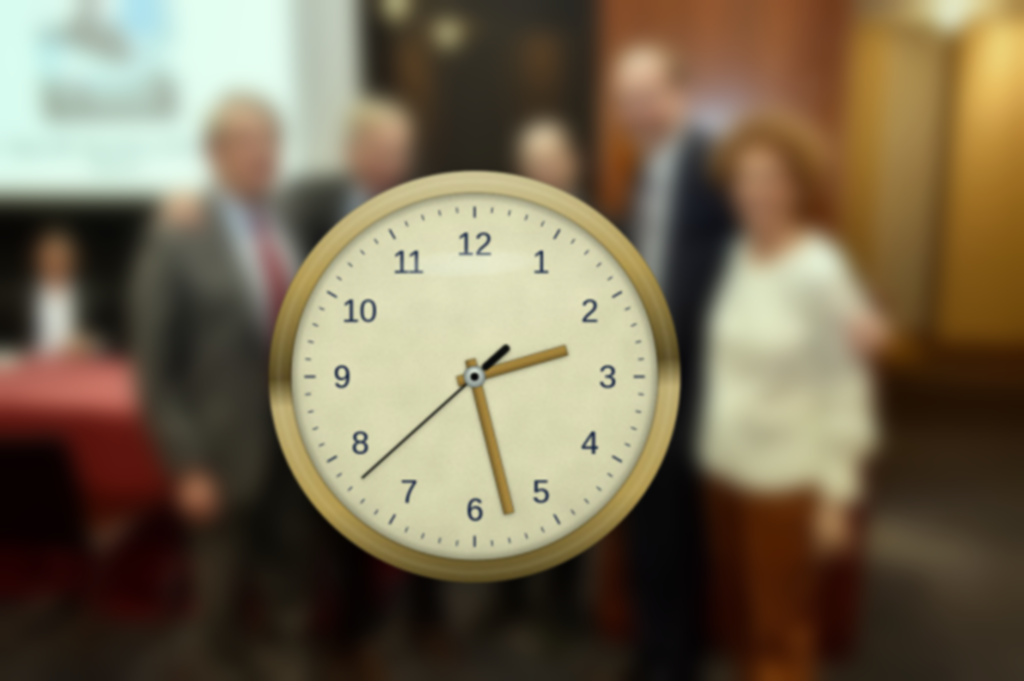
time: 2:27:38
